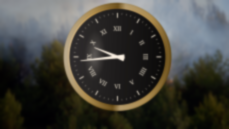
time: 9:44
